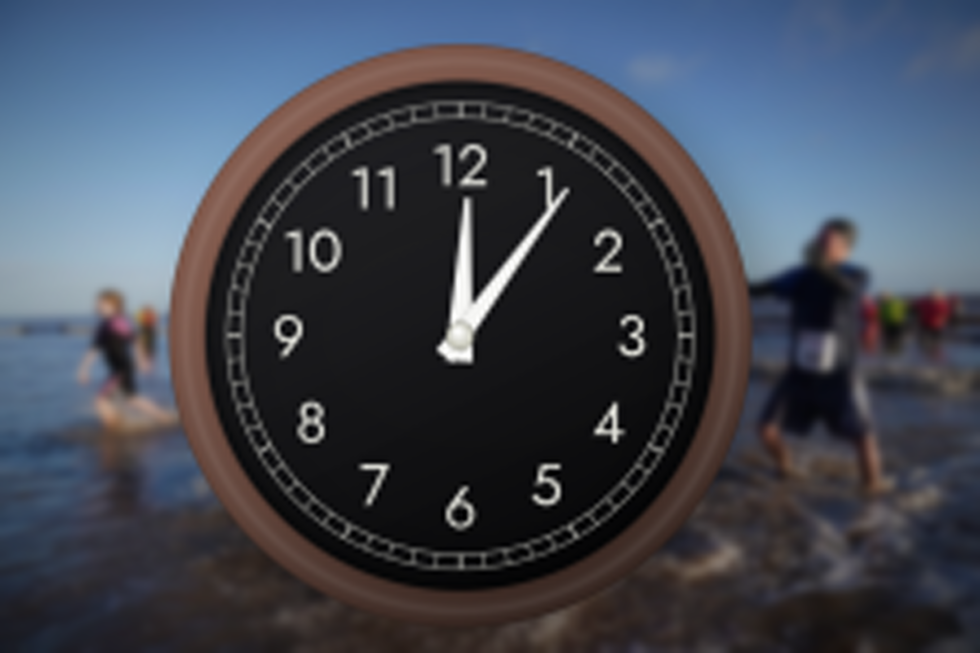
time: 12:06
